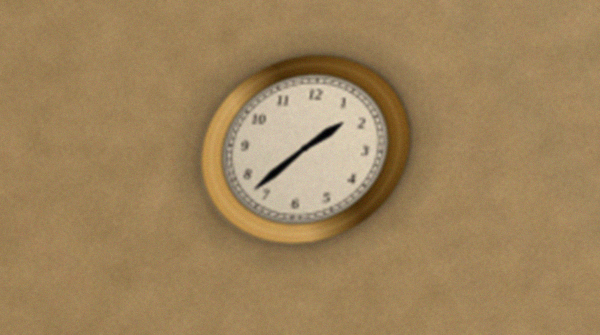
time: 1:37
